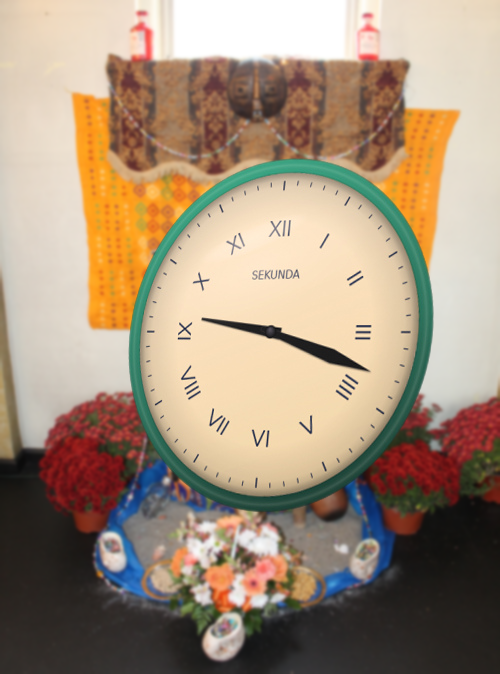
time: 9:18
